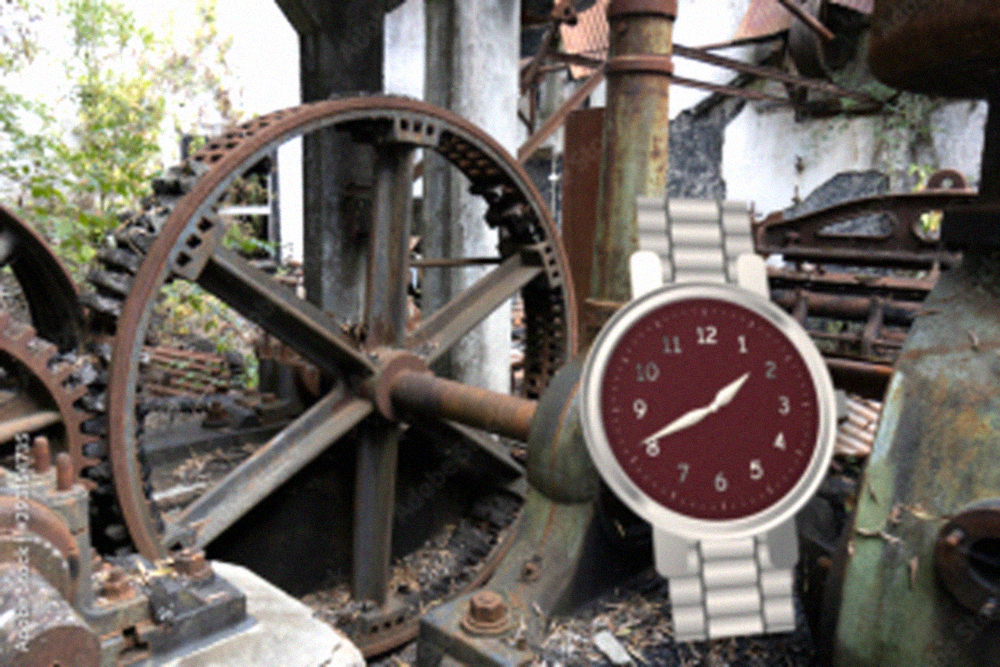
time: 1:41
